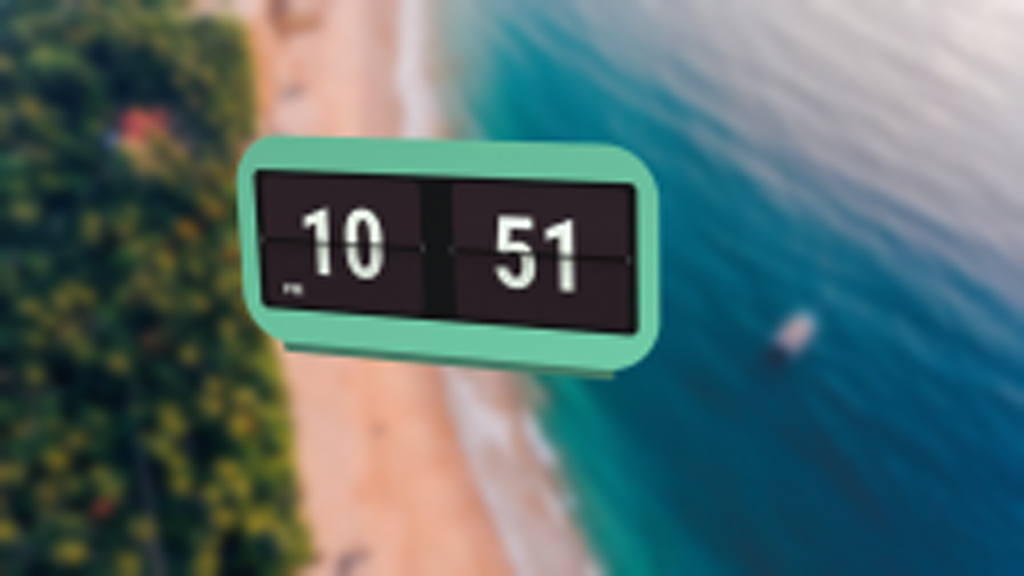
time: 10:51
